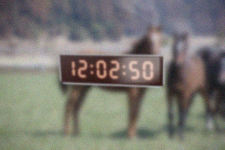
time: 12:02:50
